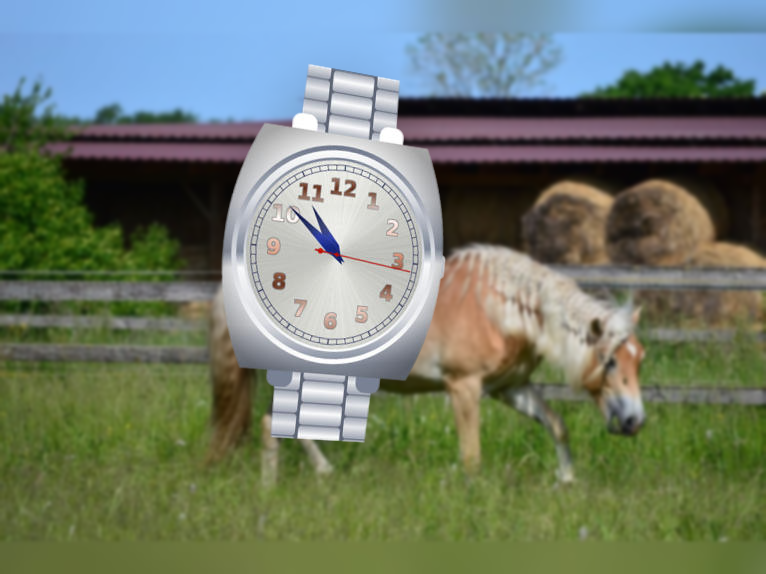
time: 10:51:16
